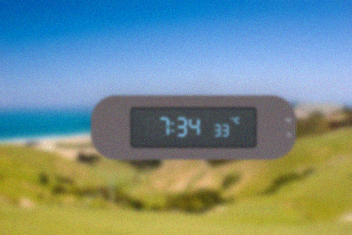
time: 7:34
